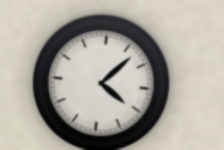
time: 4:07
